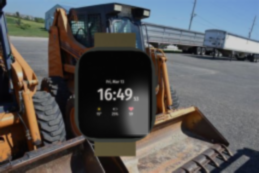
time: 16:49
